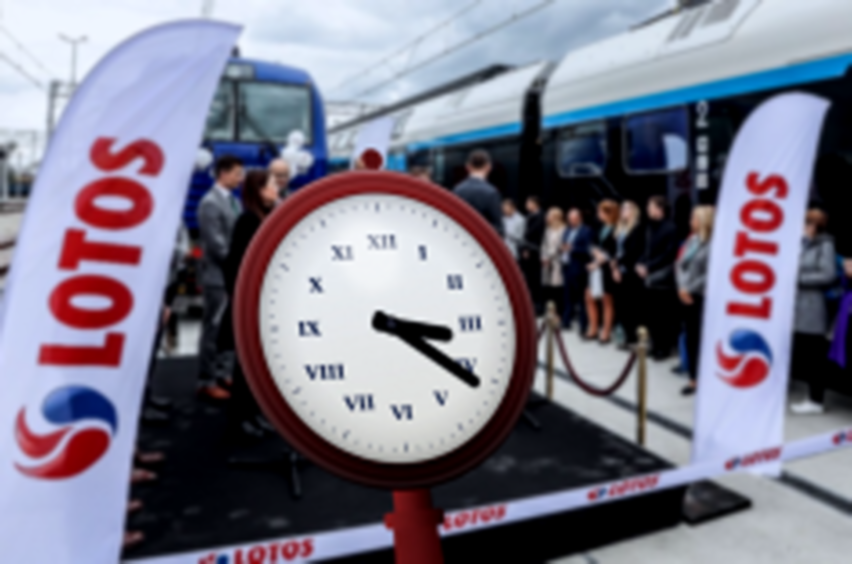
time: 3:21
